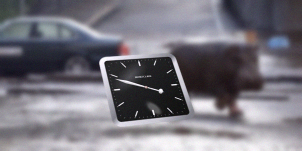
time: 3:49
